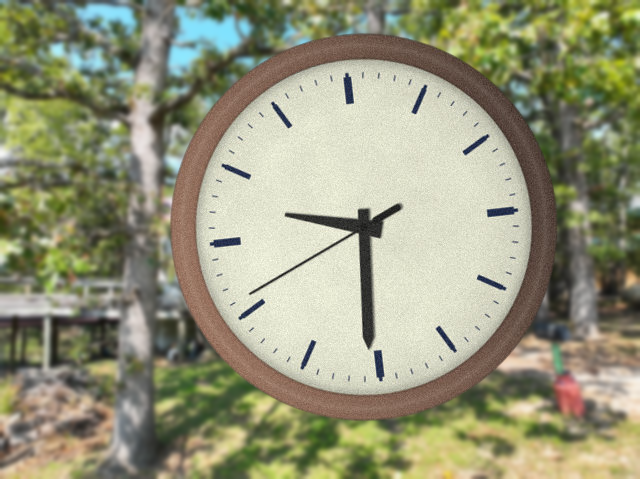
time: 9:30:41
